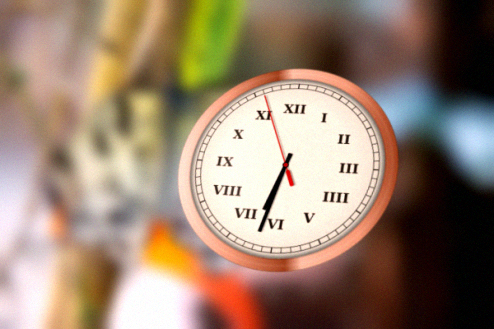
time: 6:31:56
